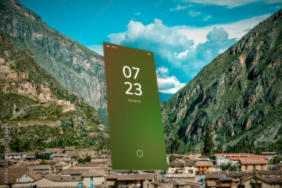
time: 7:23
